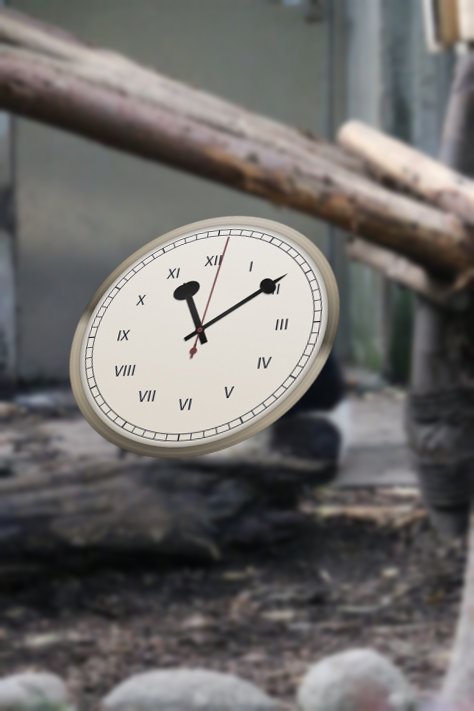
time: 11:09:01
